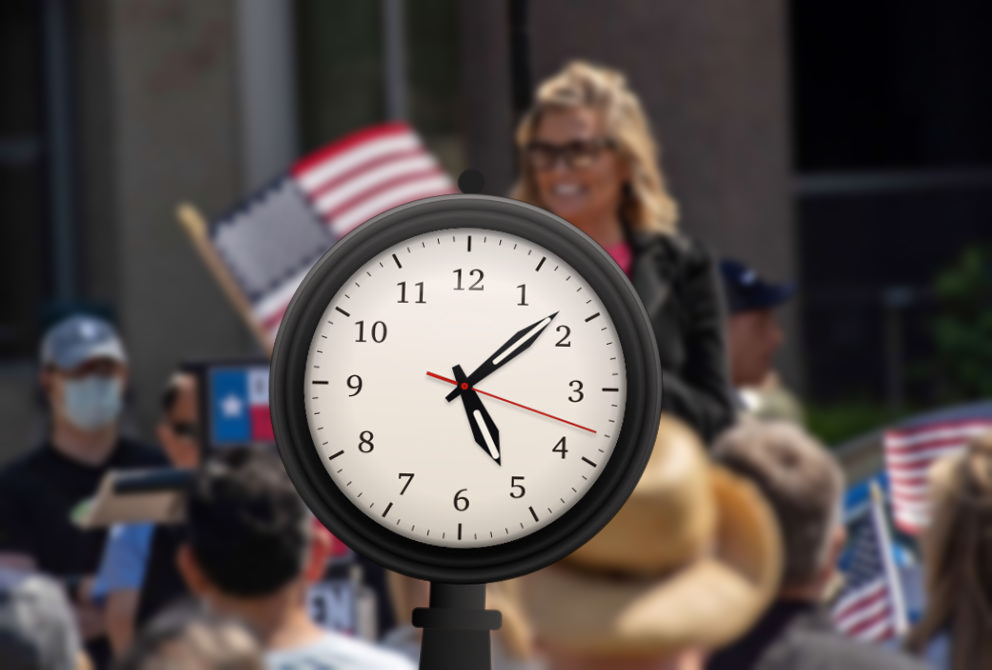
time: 5:08:18
